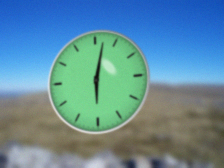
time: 6:02
